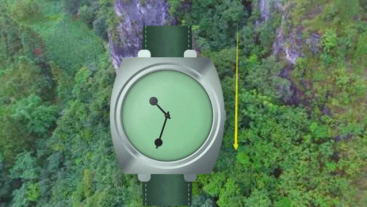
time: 10:33
